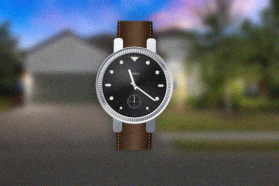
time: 11:21
